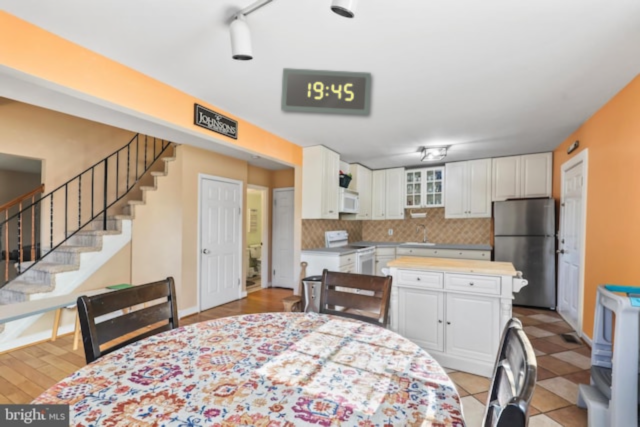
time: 19:45
